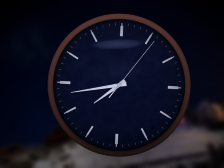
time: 7:43:06
